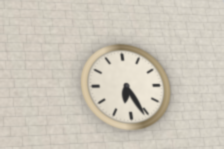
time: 6:26
